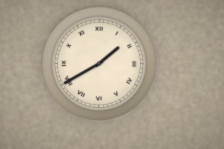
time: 1:40
